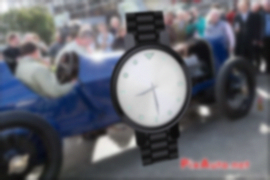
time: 8:29
